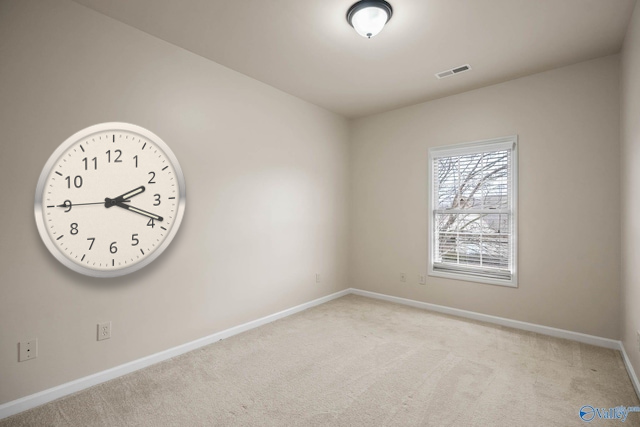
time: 2:18:45
